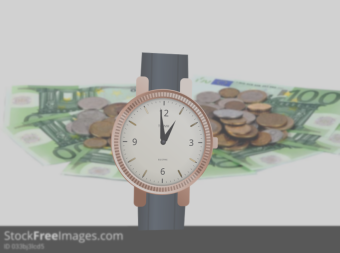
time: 12:59
